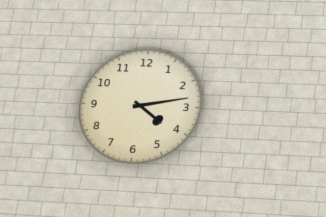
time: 4:13
